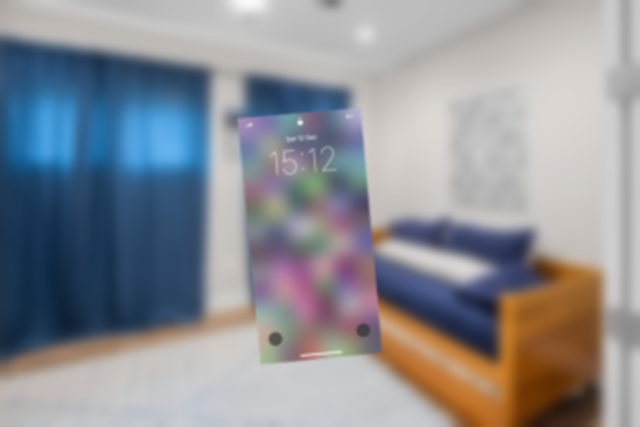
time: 15:12
